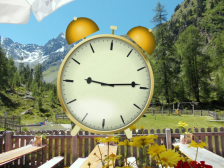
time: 9:14
